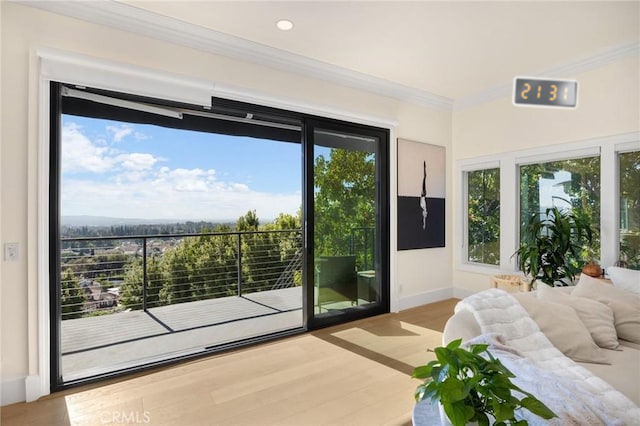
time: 21:31
